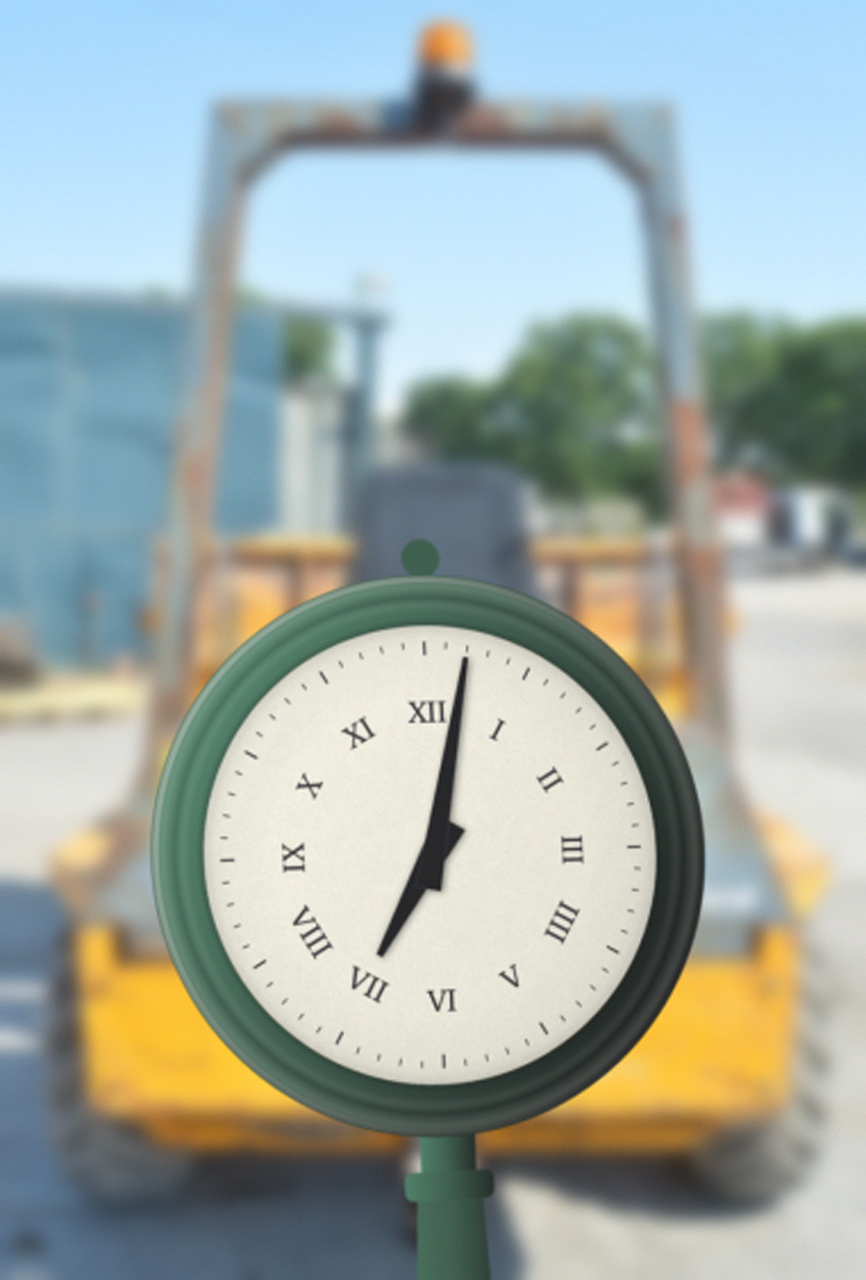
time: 7:02
